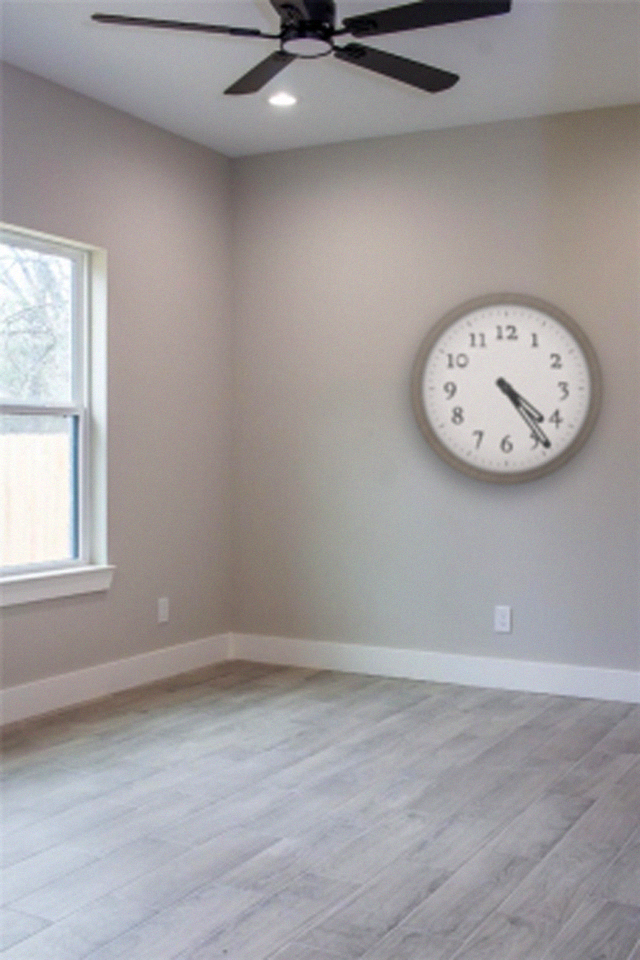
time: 4:24
